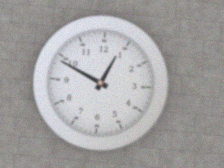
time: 12:49
